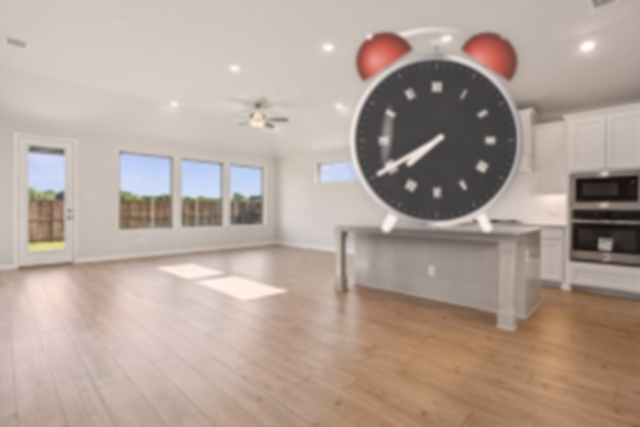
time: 7:40
